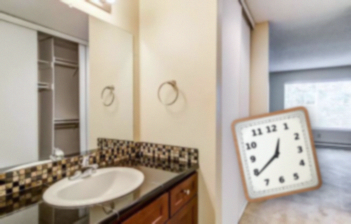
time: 12:39
